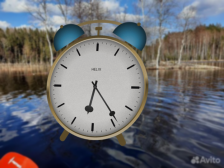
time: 6:24
